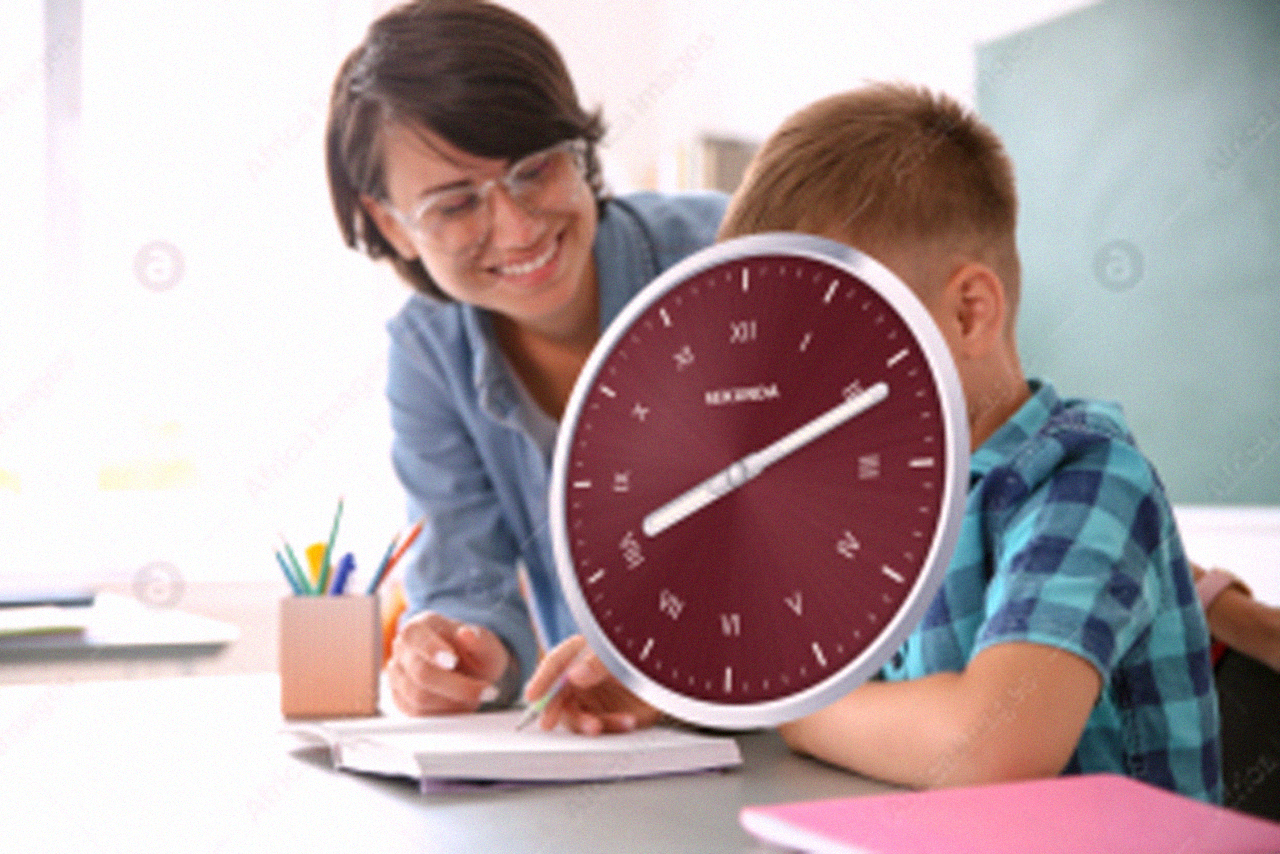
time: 8:11
